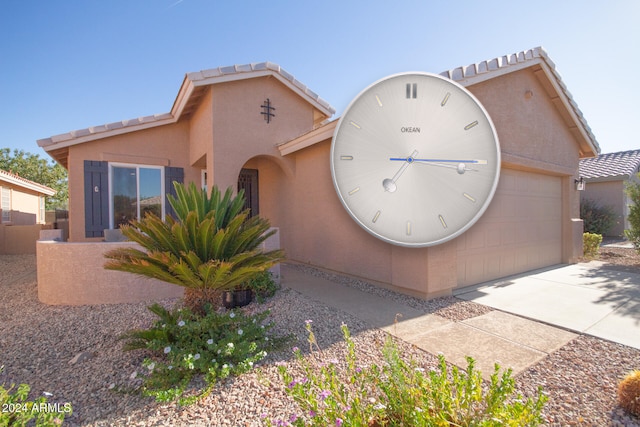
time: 7:16:15
